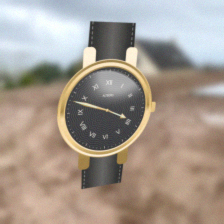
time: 3:48
